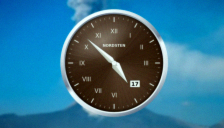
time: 4:52
